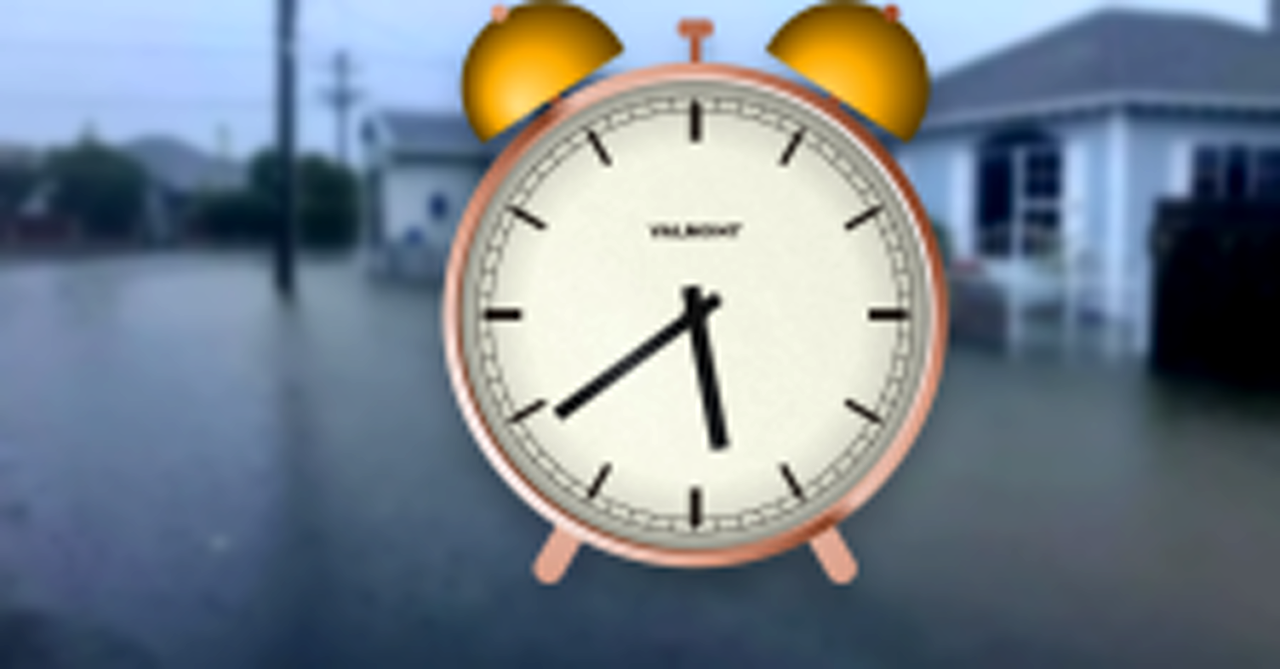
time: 5:39
